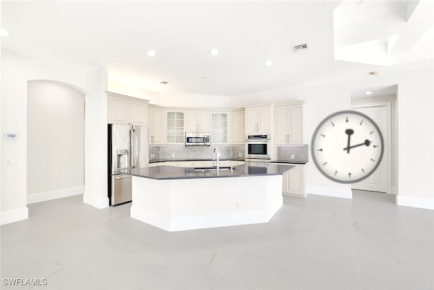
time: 12:13
